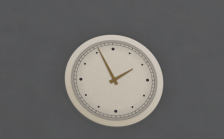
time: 1:56
